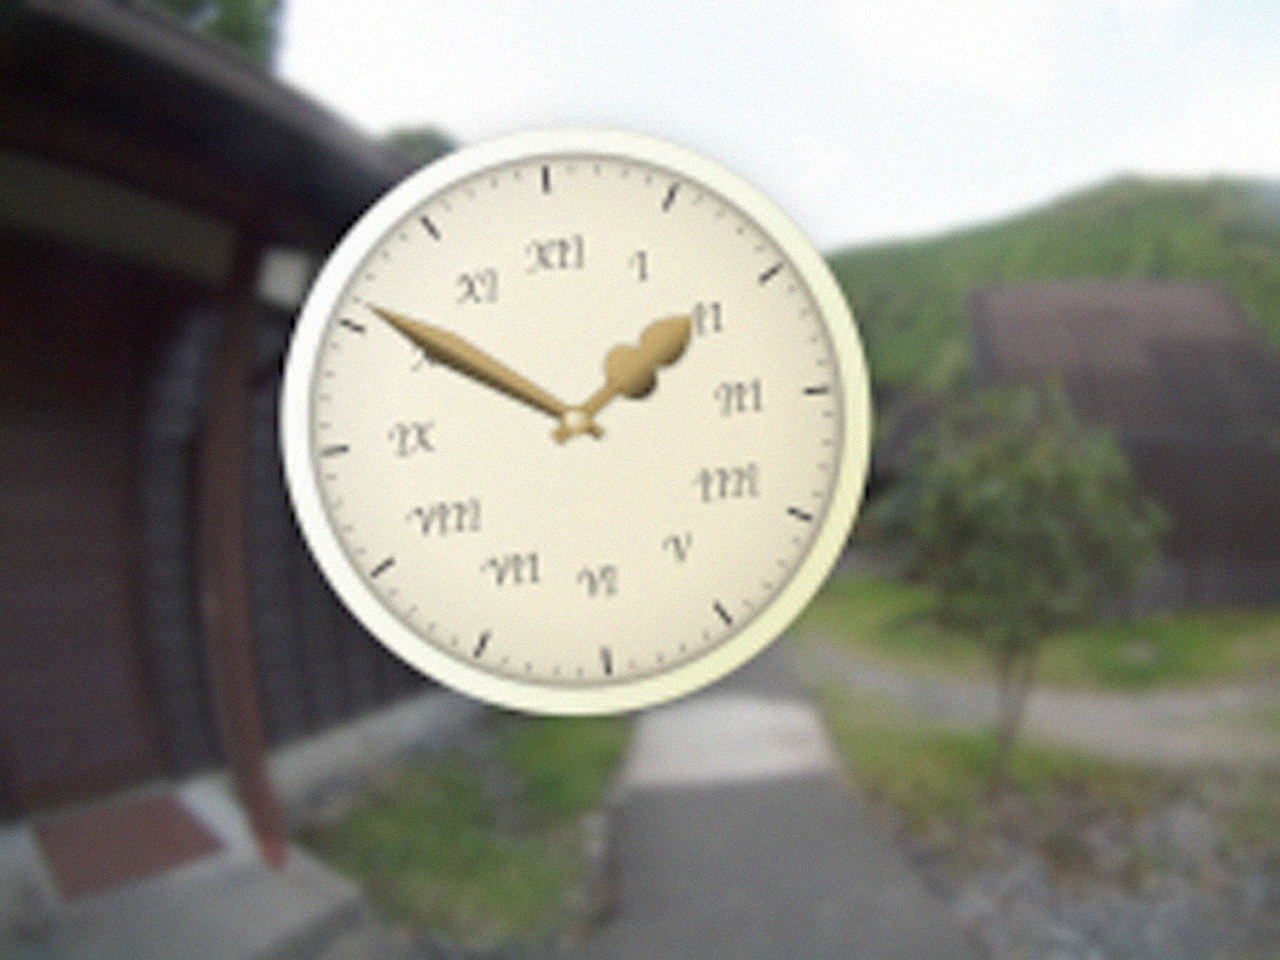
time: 1:51
